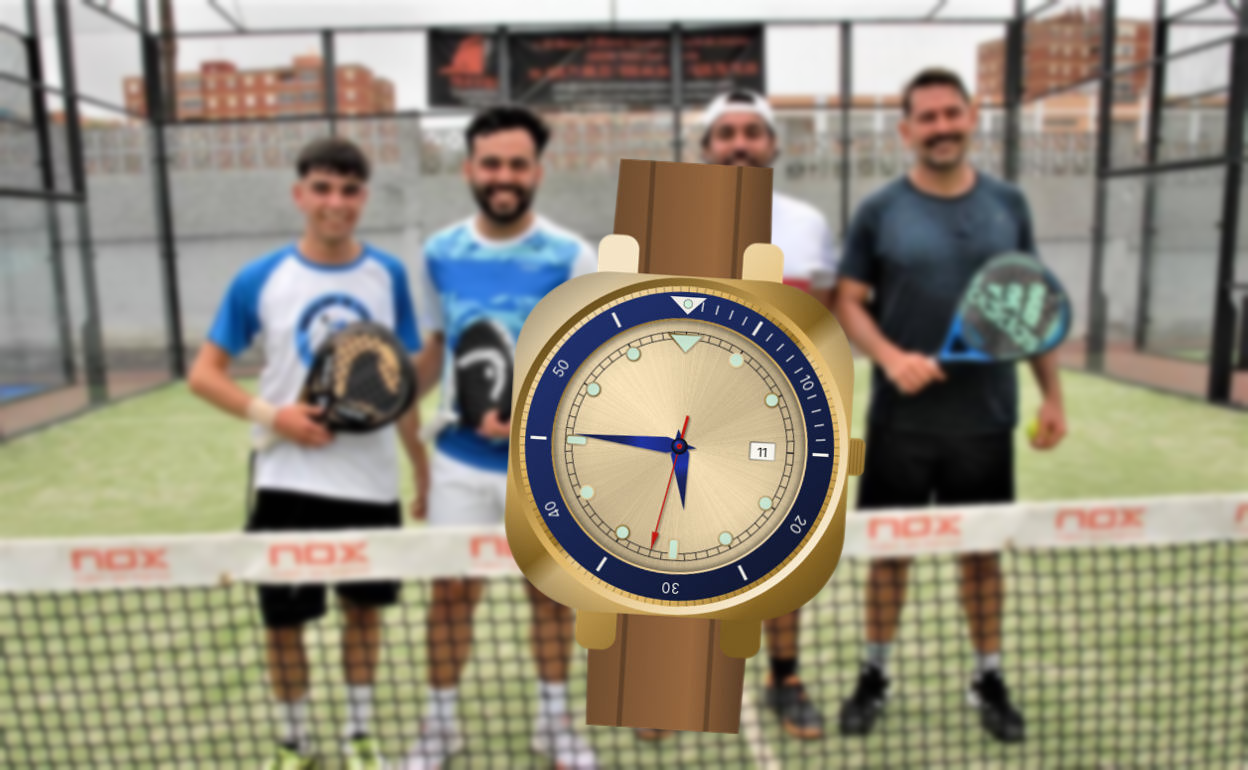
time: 5:45:32
